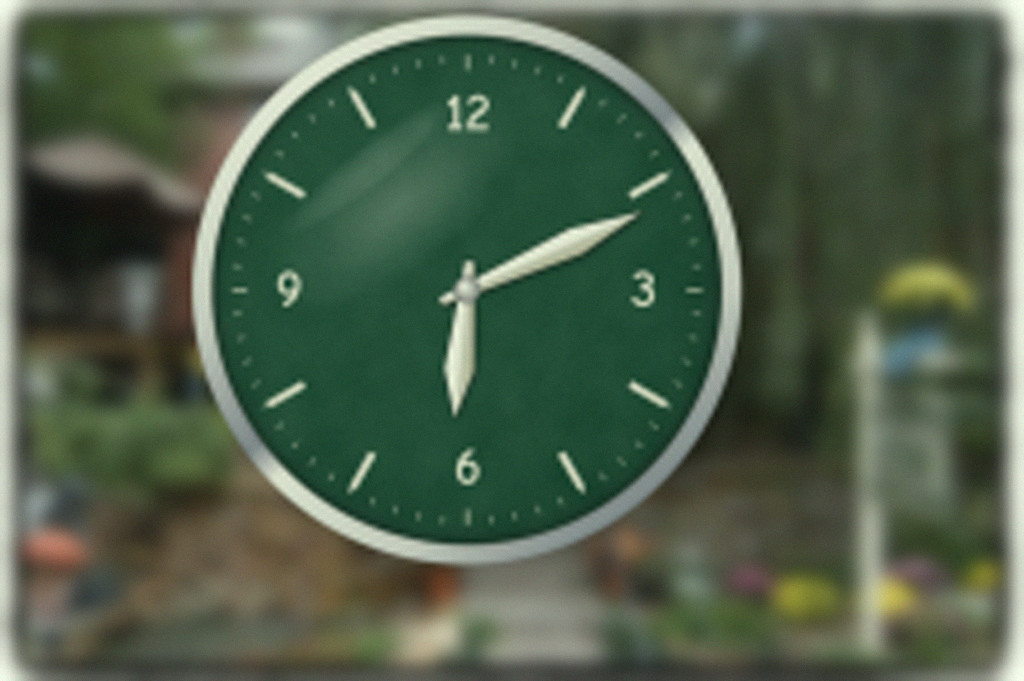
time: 6:11
